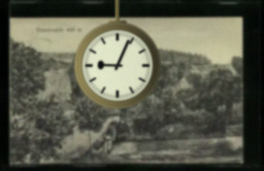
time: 9:04
